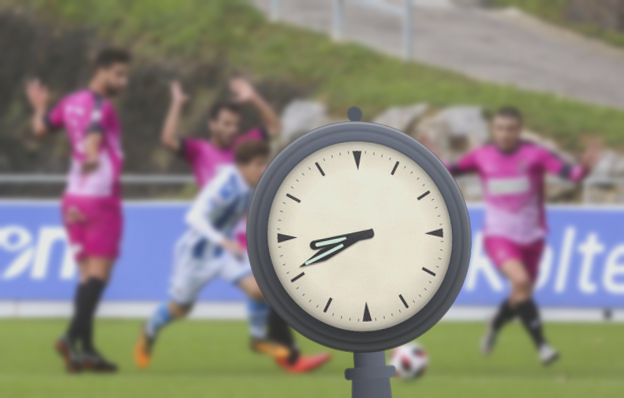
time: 8:41
